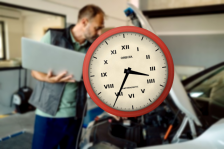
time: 3:35
